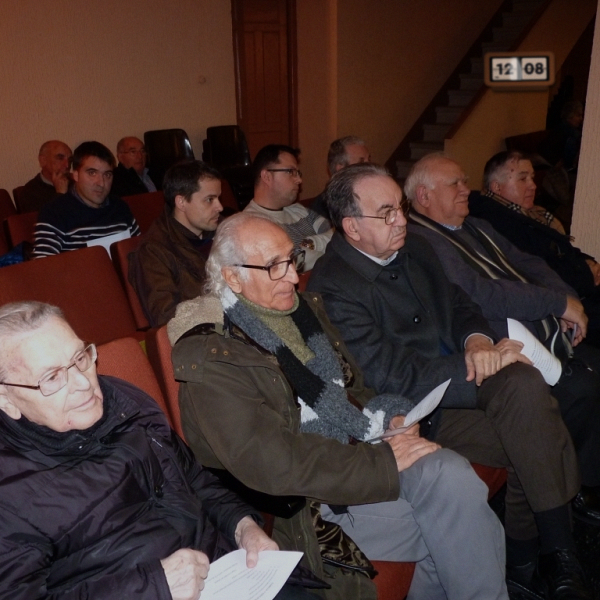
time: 12:08
